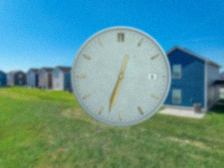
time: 12:33
